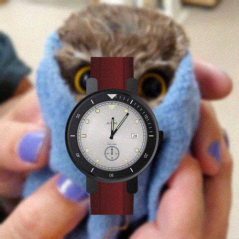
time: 12:06
